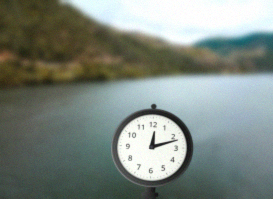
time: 12:12
